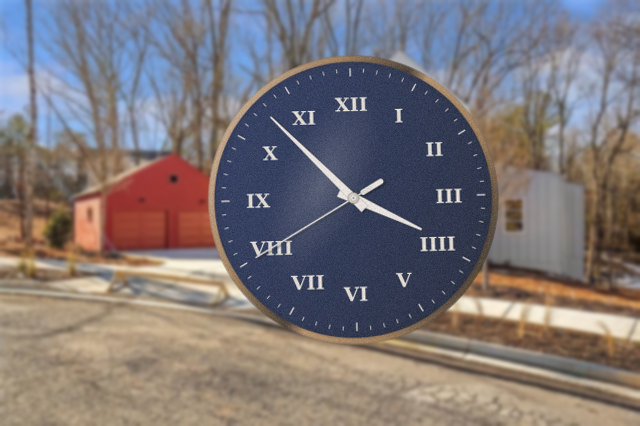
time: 3:52:40
